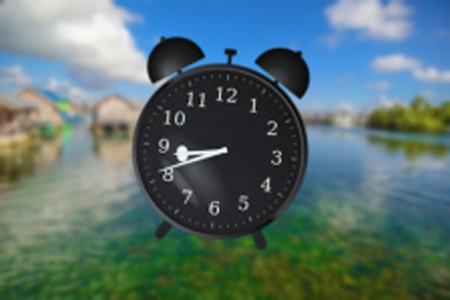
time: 8:41
